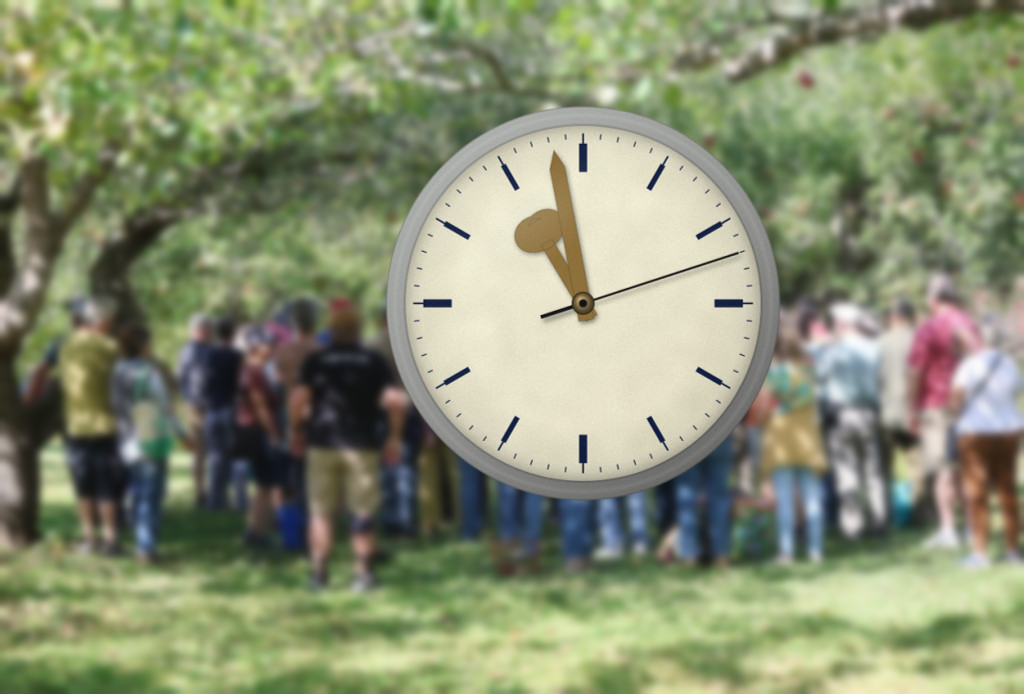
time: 10:58:12
